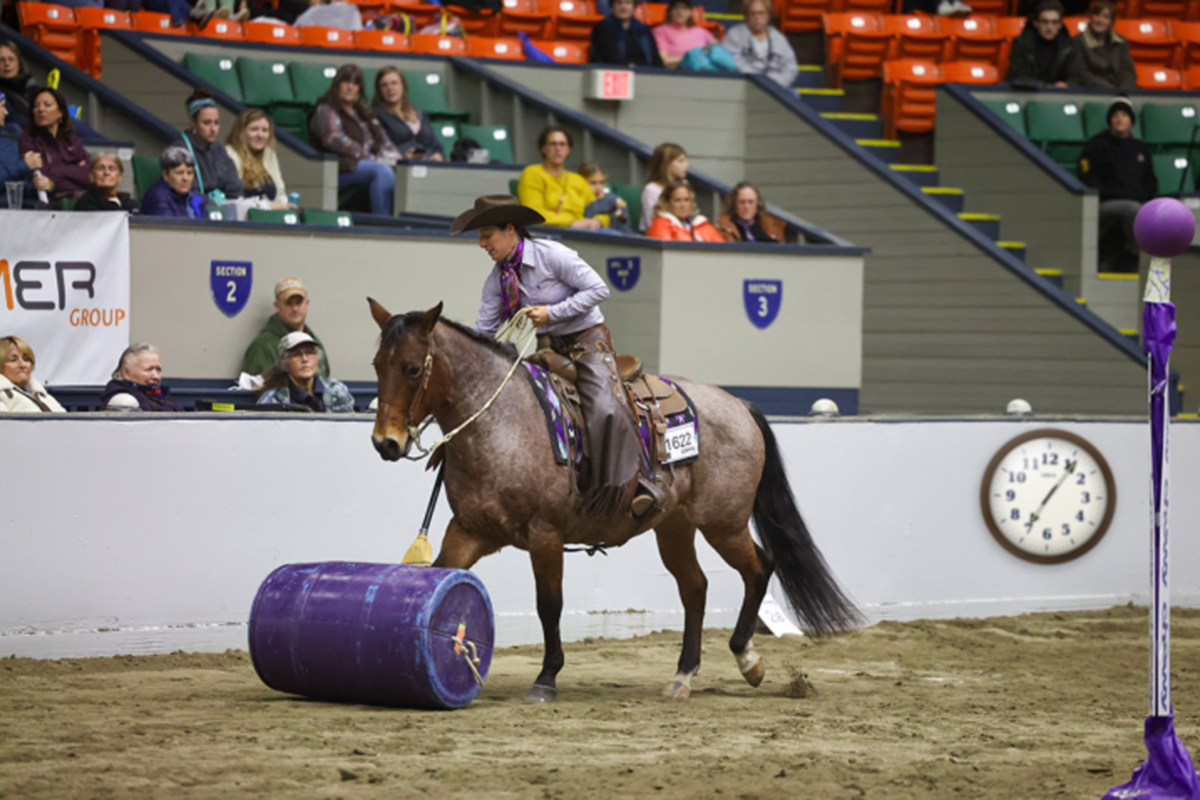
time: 7:06
